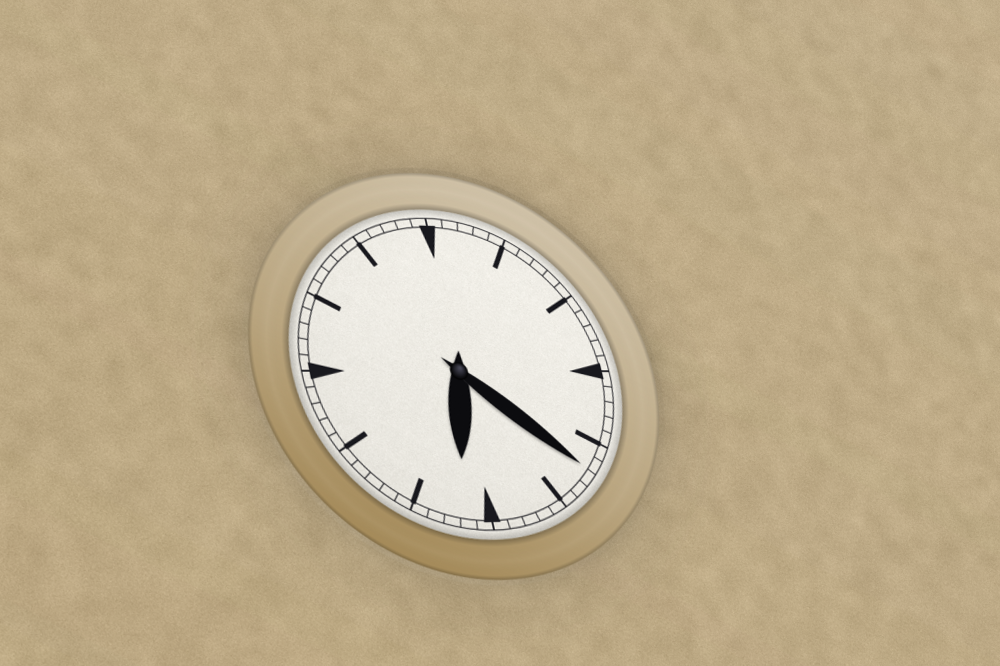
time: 6:22
